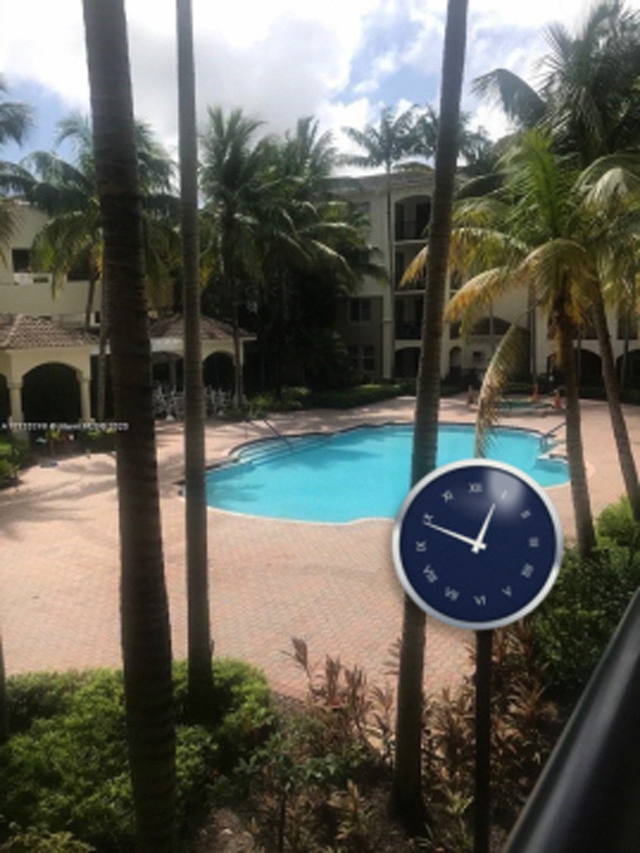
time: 12:49
